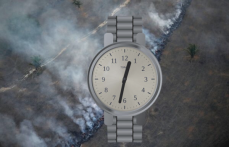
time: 12:32
